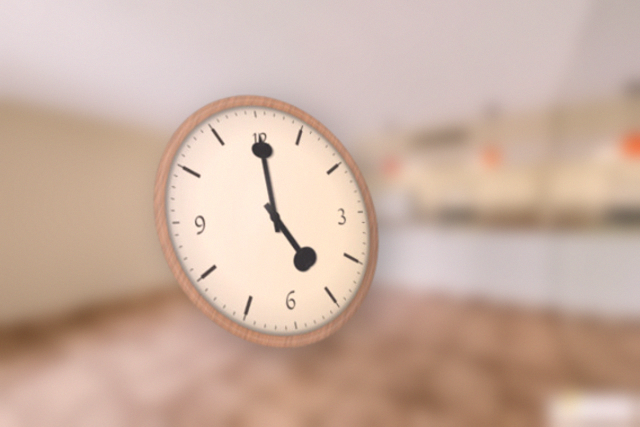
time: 5:00
